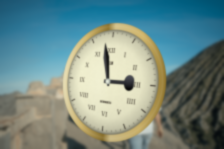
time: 2:58
